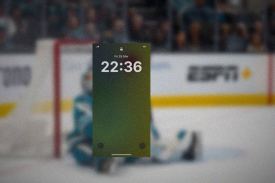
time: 22:36
